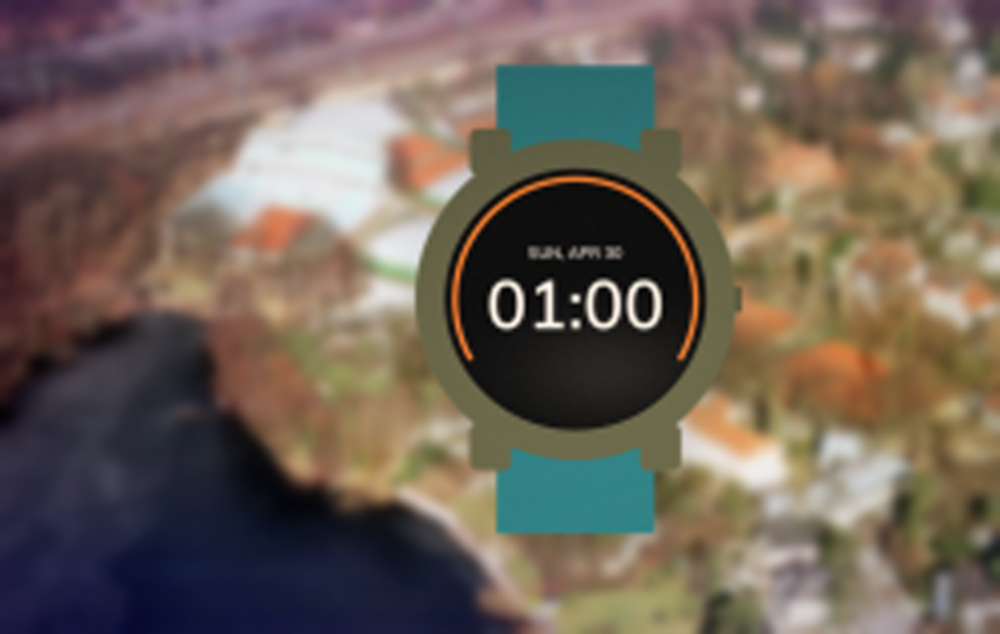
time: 1:00
